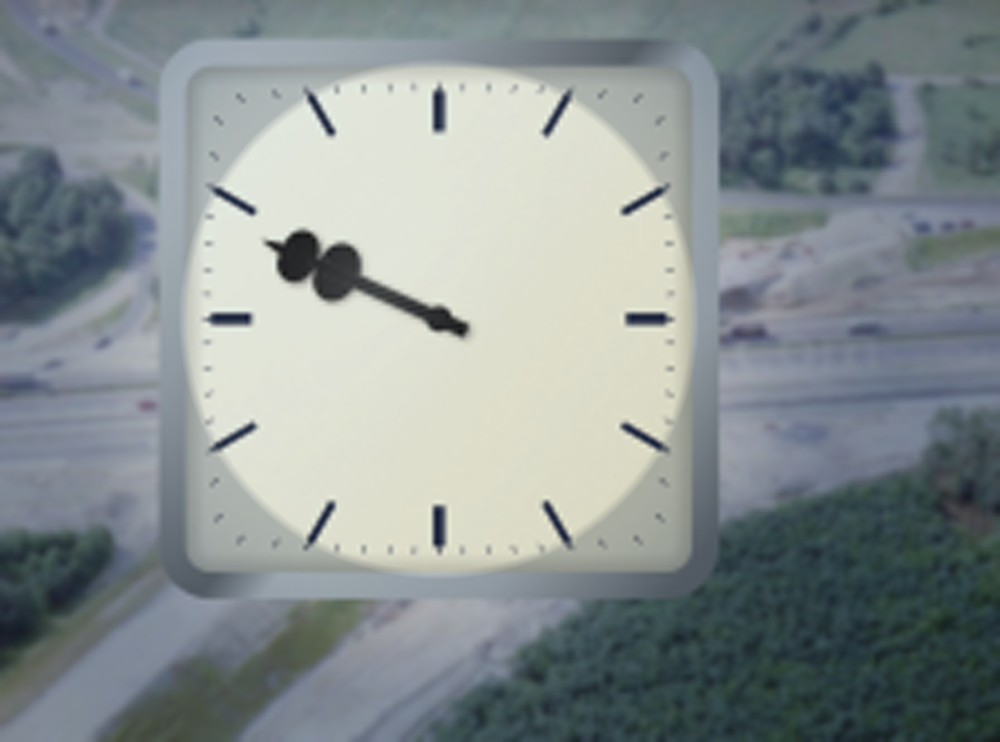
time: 9:49
